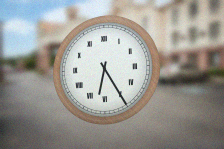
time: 6:25
